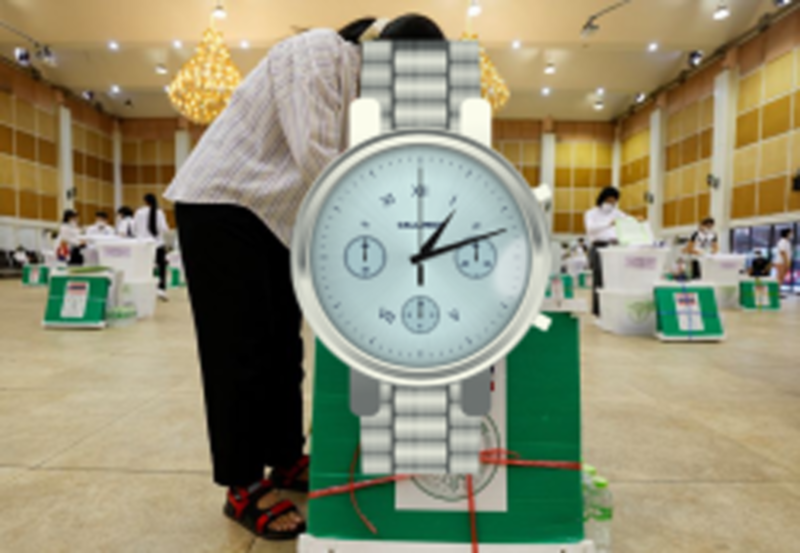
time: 1:12
